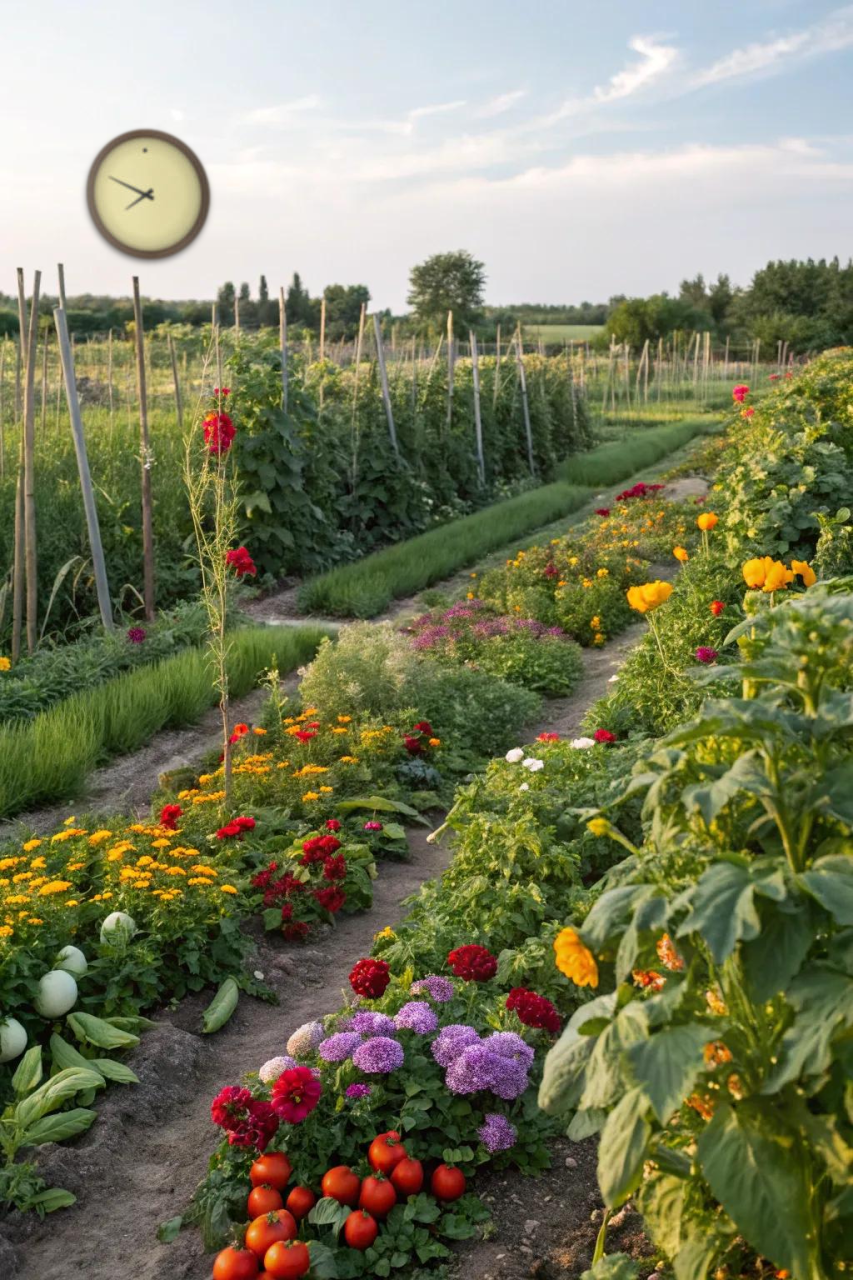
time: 7:49
